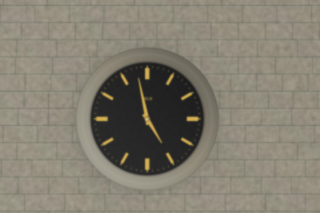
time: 4:58
